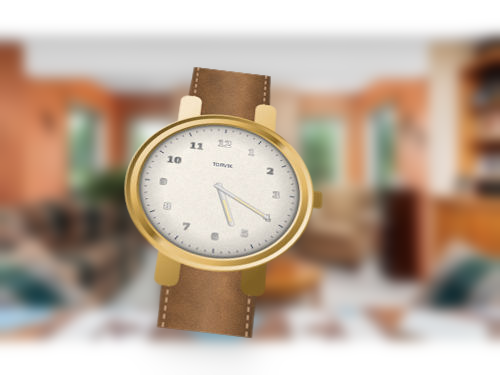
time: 5:20
